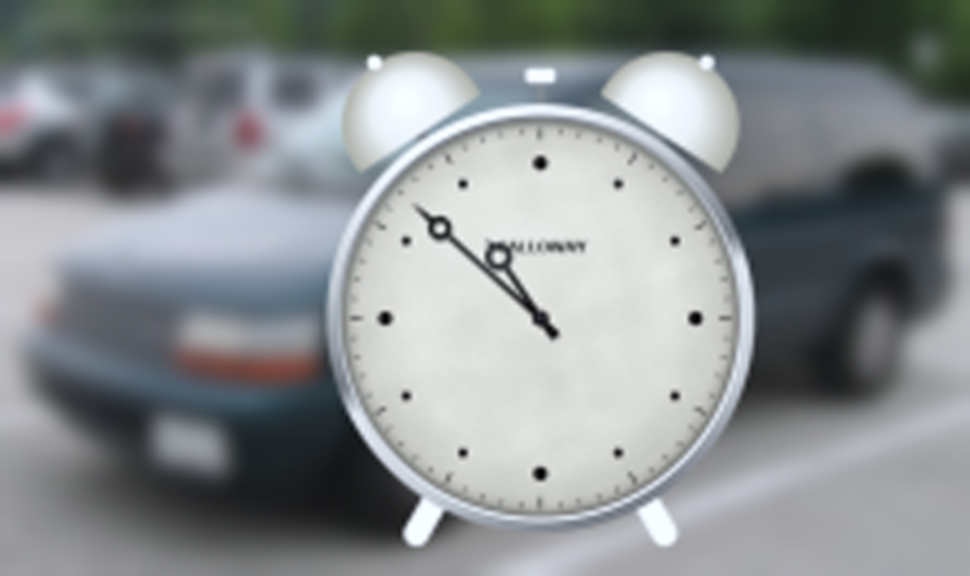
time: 10:52
